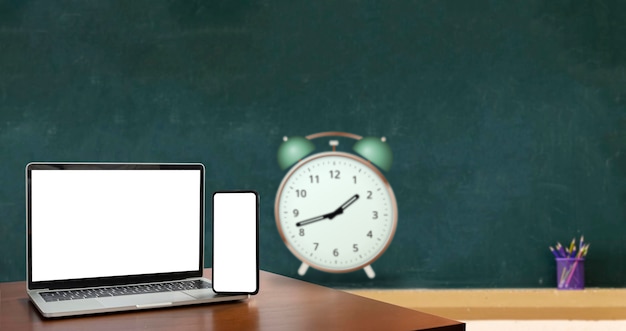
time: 1:42
